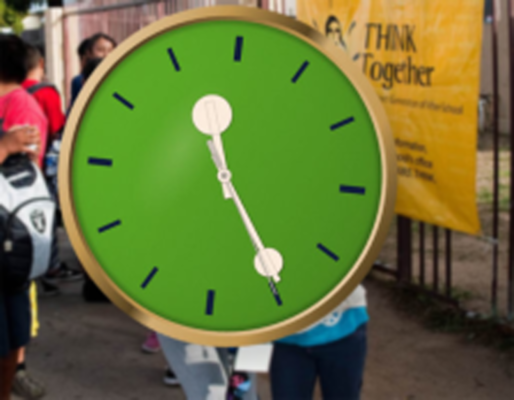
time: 11:24:25
